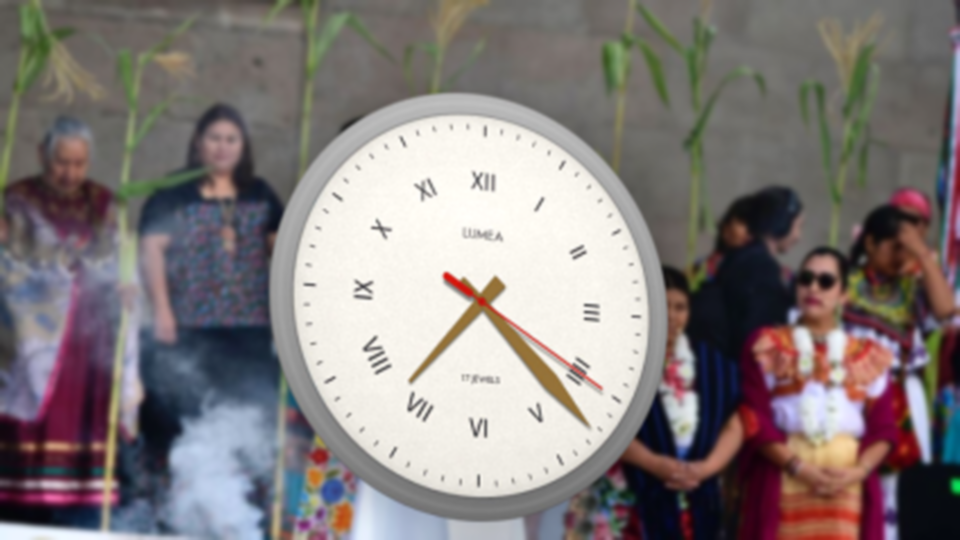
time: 7:22:20
